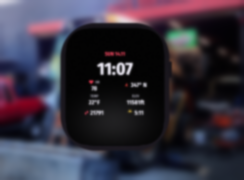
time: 11:07
